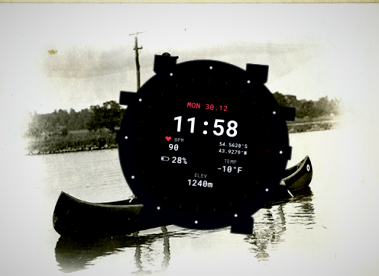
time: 11:58
